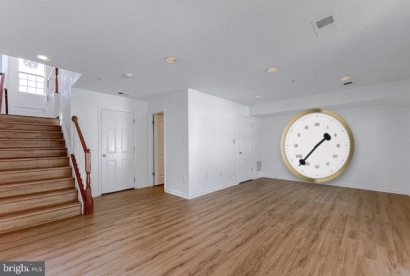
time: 1:37
